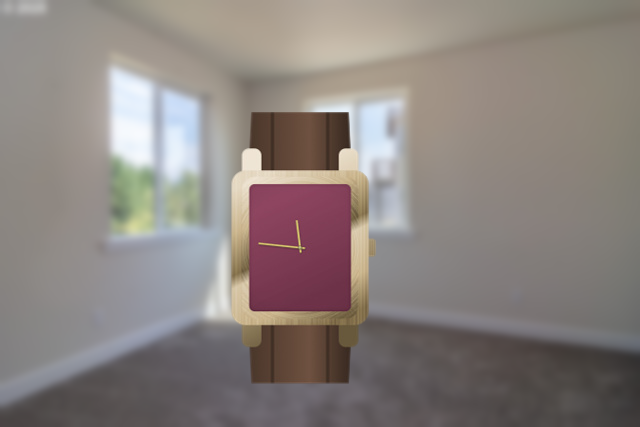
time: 11:46
